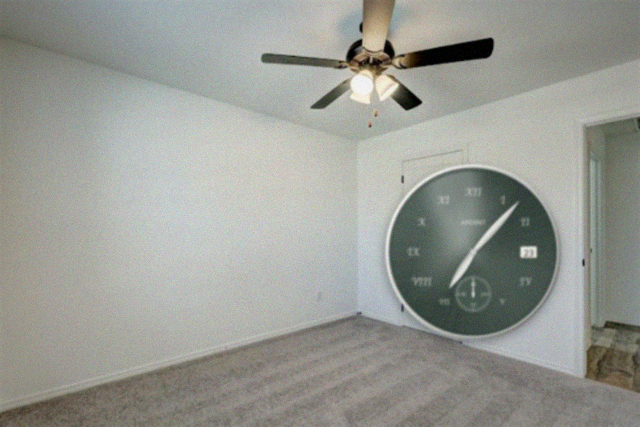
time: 7:07
